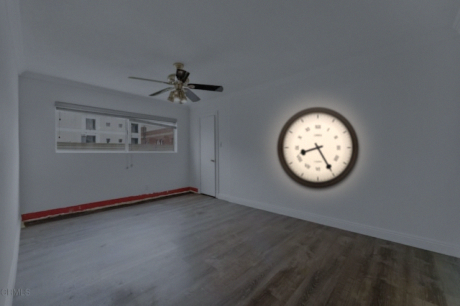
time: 8:25
